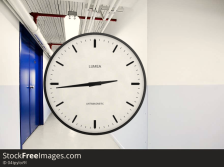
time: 2:44
